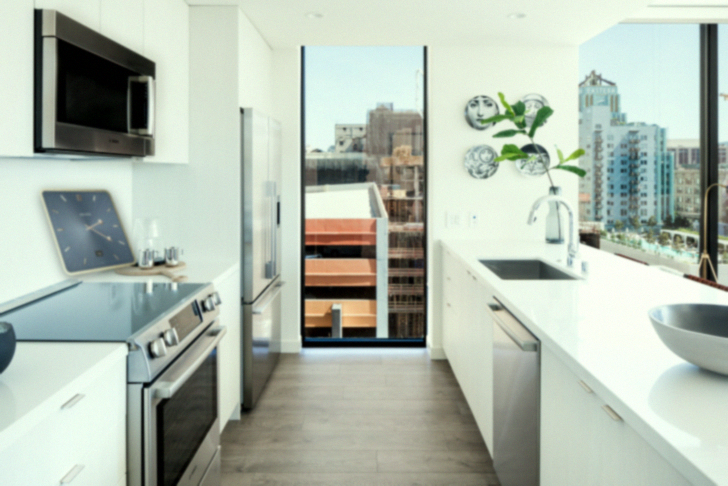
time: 2:21
